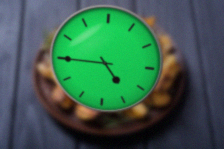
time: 4:45
